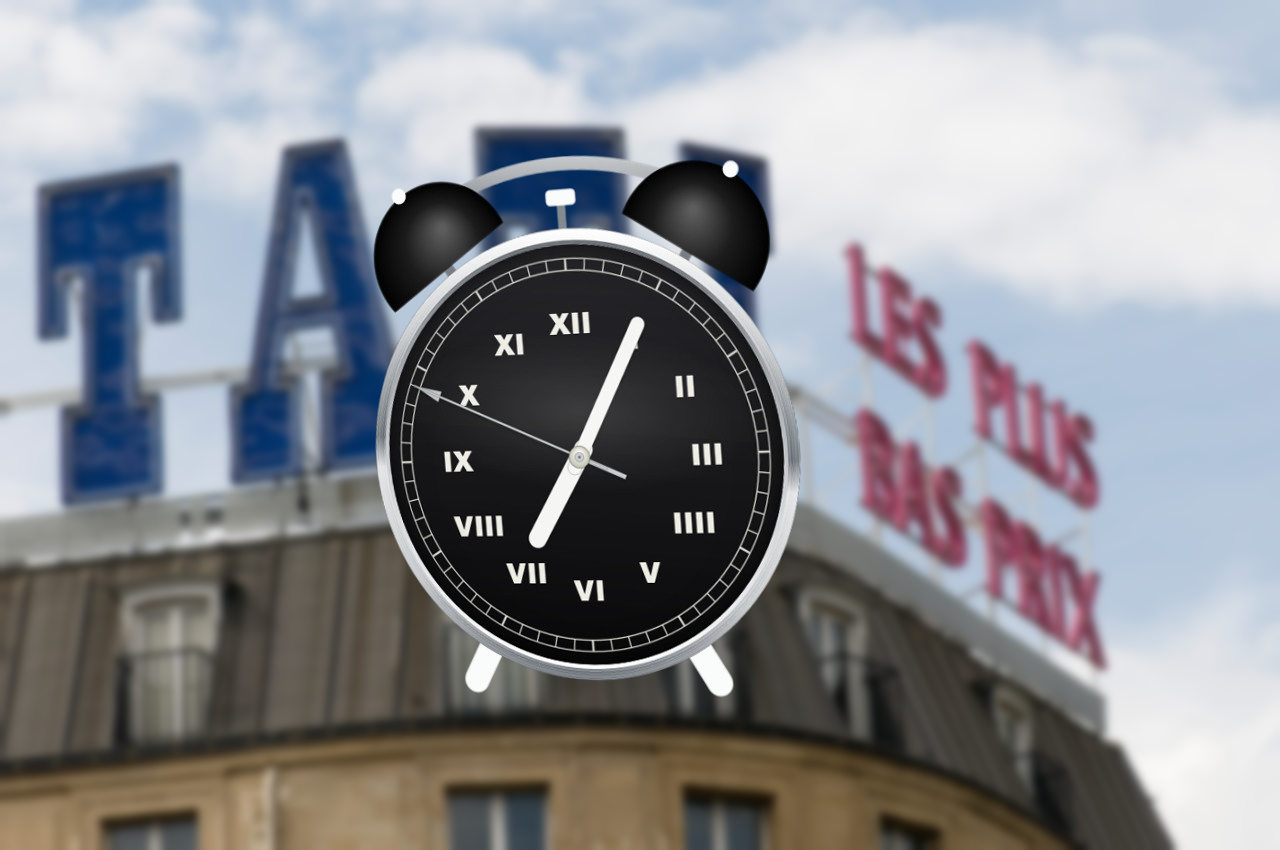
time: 7:04:49
